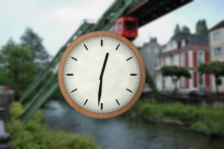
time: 12:31
